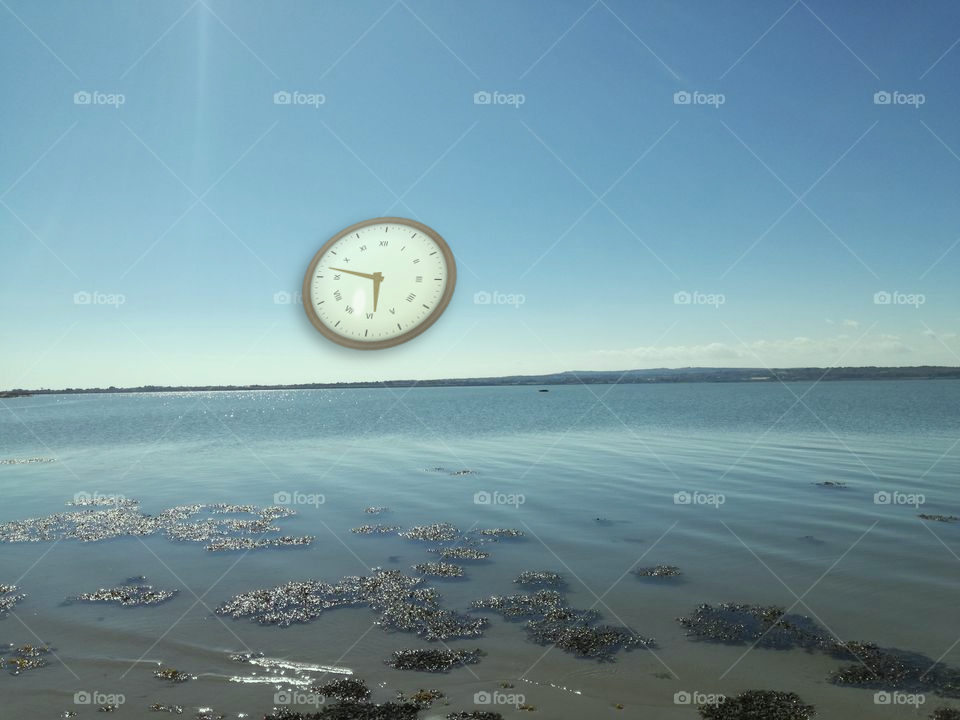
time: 5:47
